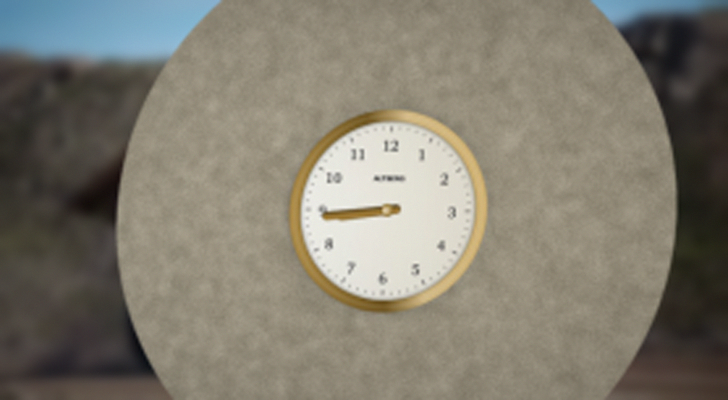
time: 8:44
